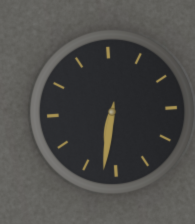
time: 6:32
